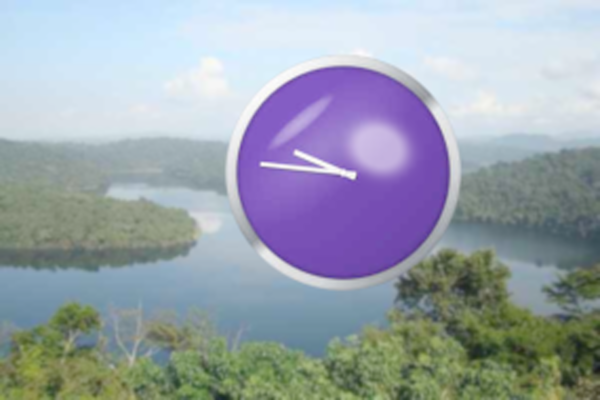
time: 9:46
